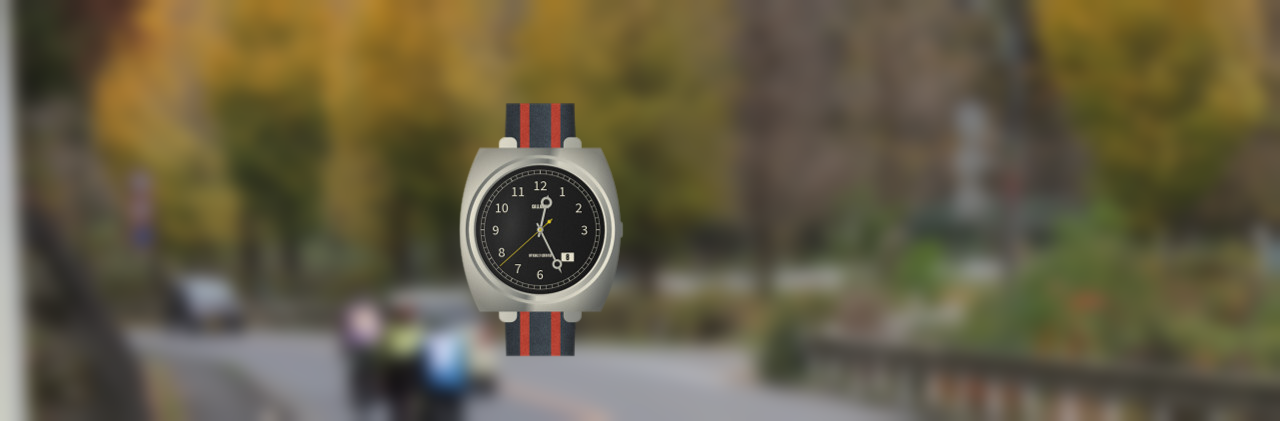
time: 12:25:38
